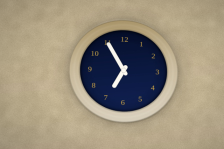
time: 6:55
